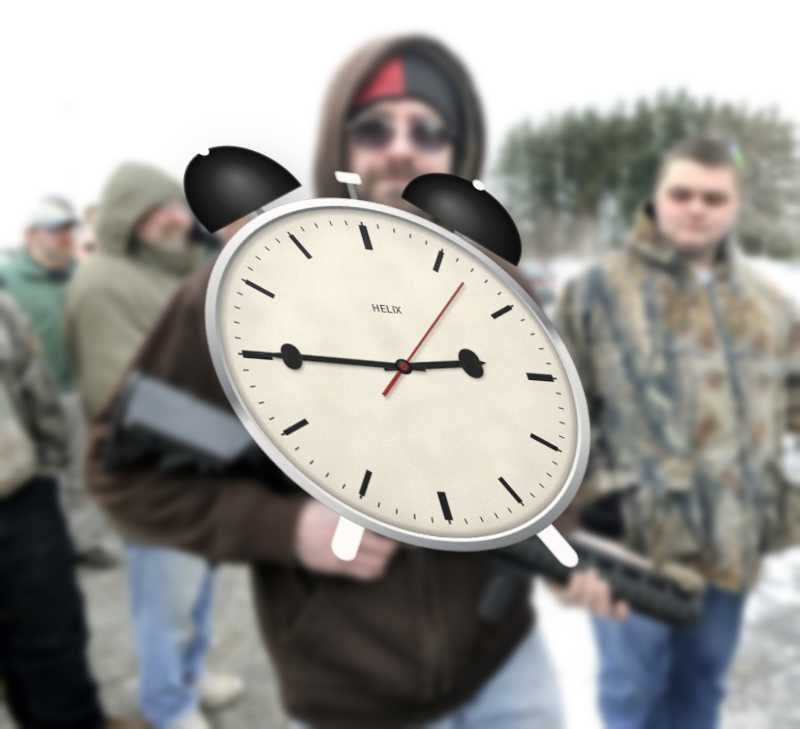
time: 2:45:07
